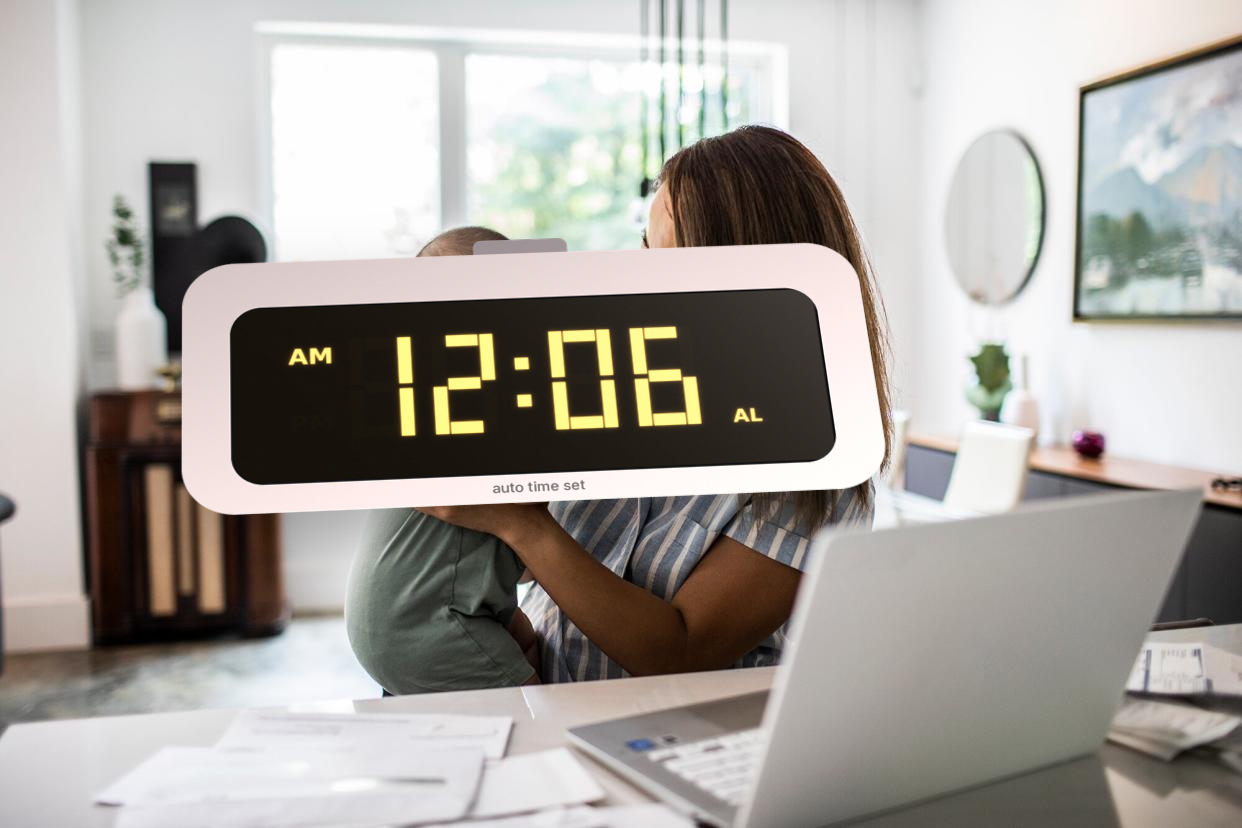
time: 12:06
